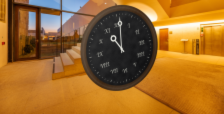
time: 11:01
